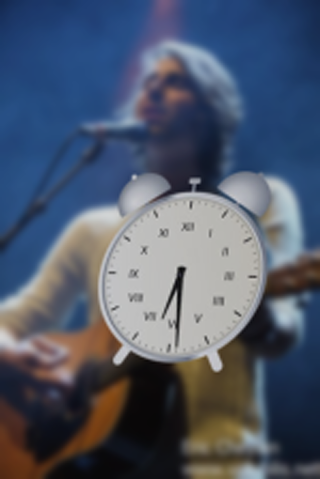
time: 6:29
